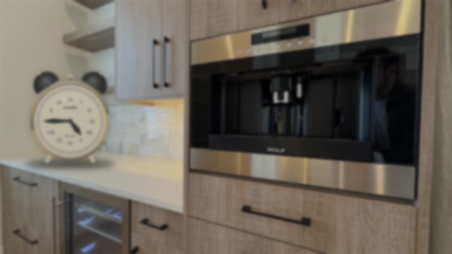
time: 4:45
